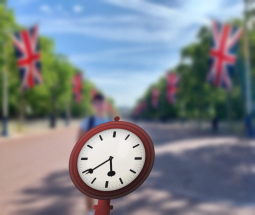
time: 5:39
